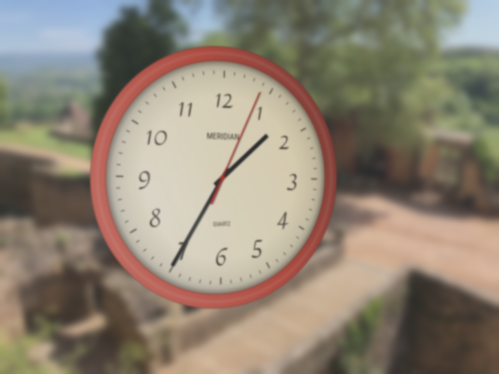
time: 1:35:04
